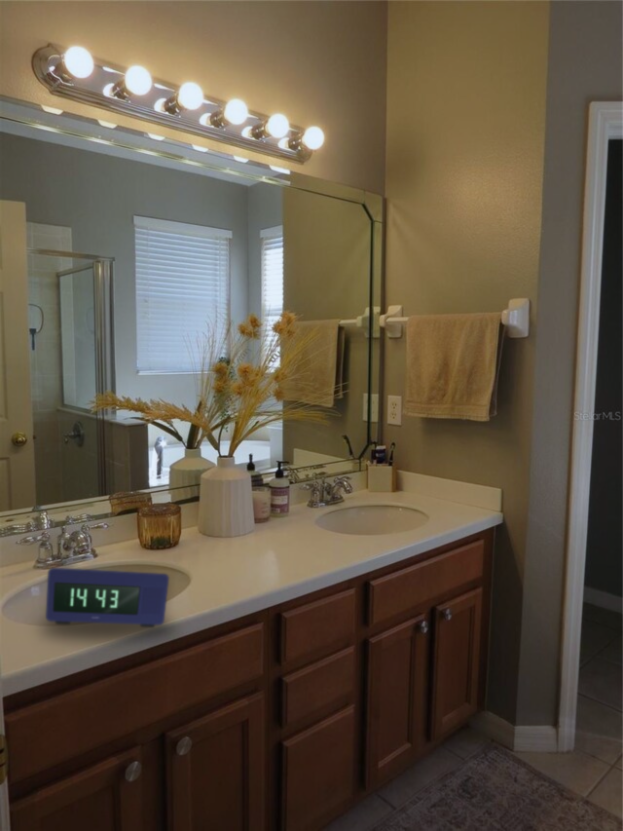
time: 14:43
